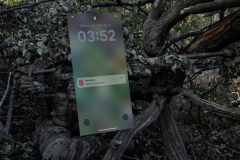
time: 3:52
